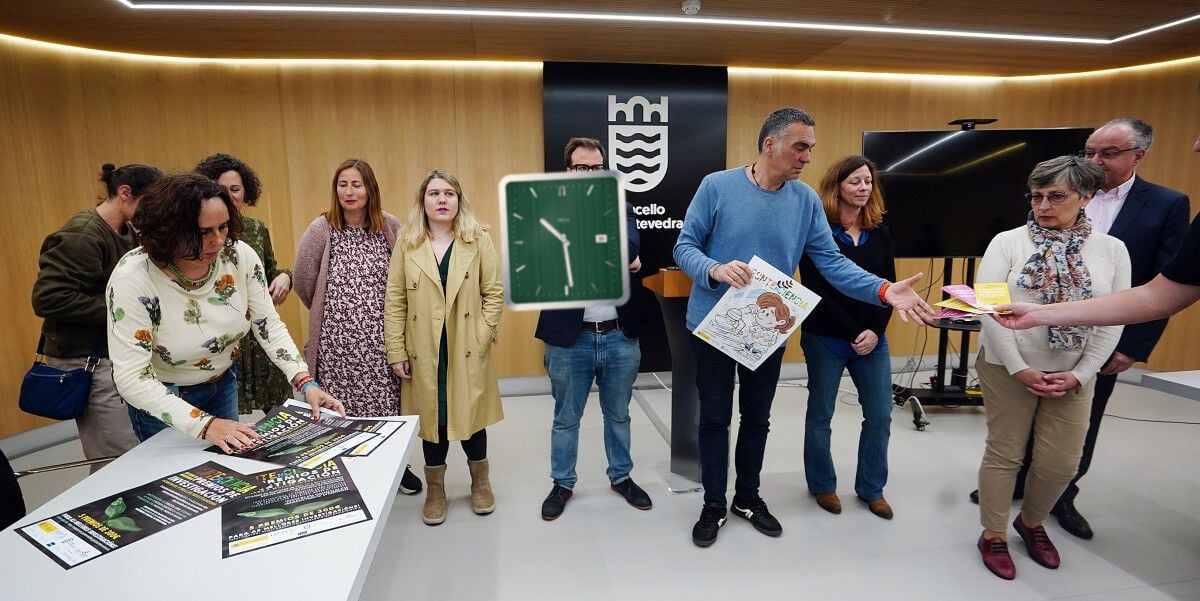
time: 10:29
